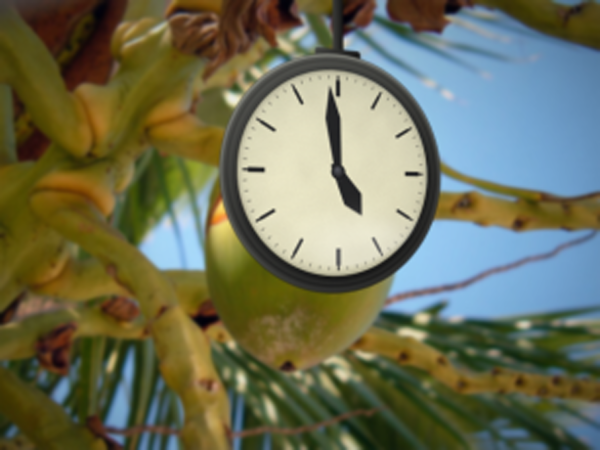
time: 4:59
